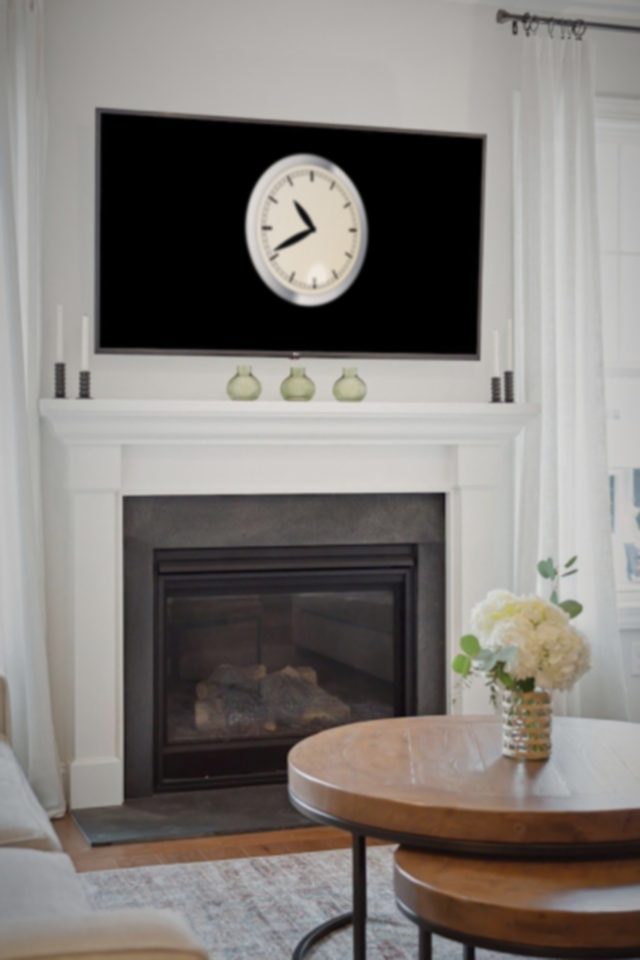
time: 10:41
